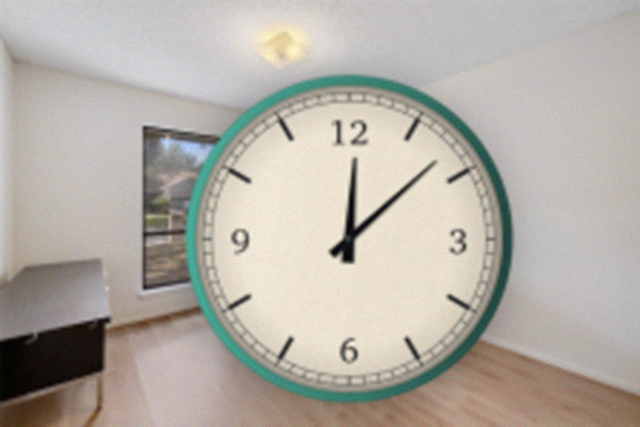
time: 12:08
